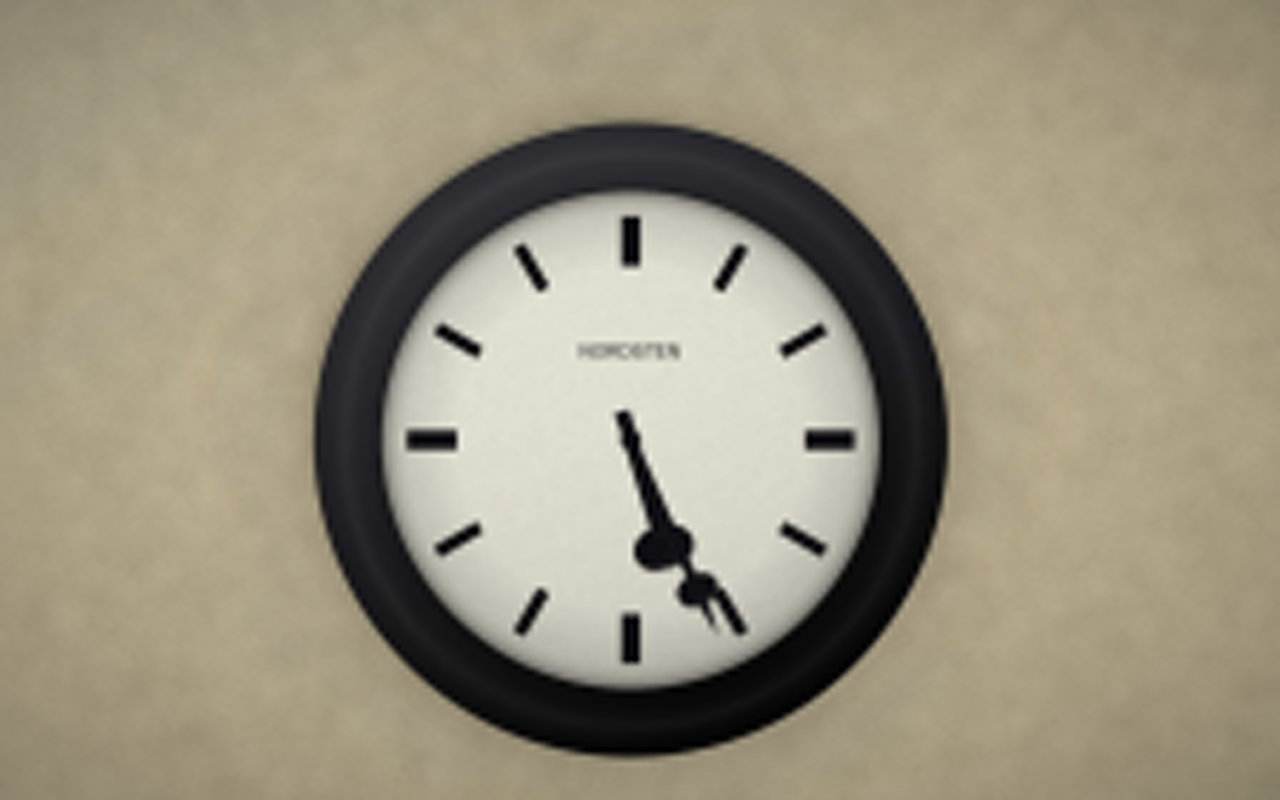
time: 5:26
